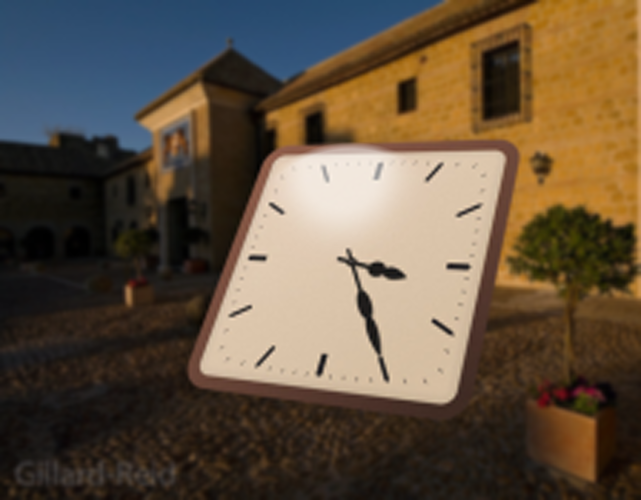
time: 3:25
